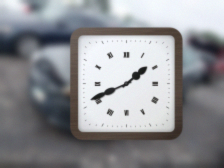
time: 1:41
